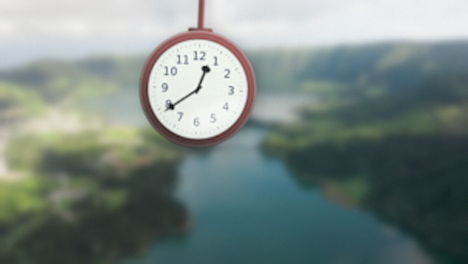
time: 12:39
